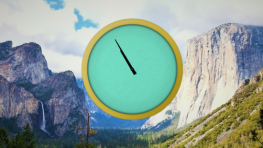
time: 10:55
